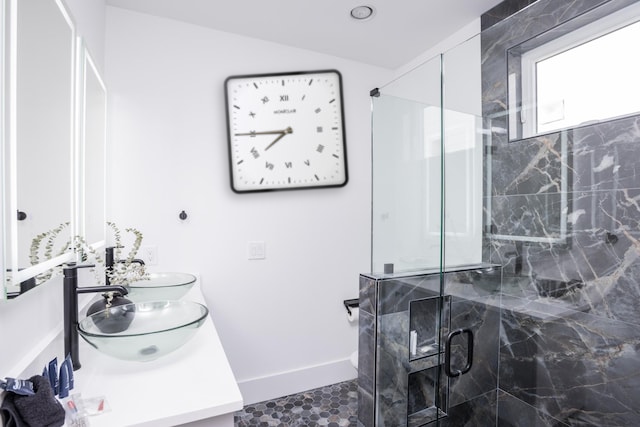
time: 7:45
